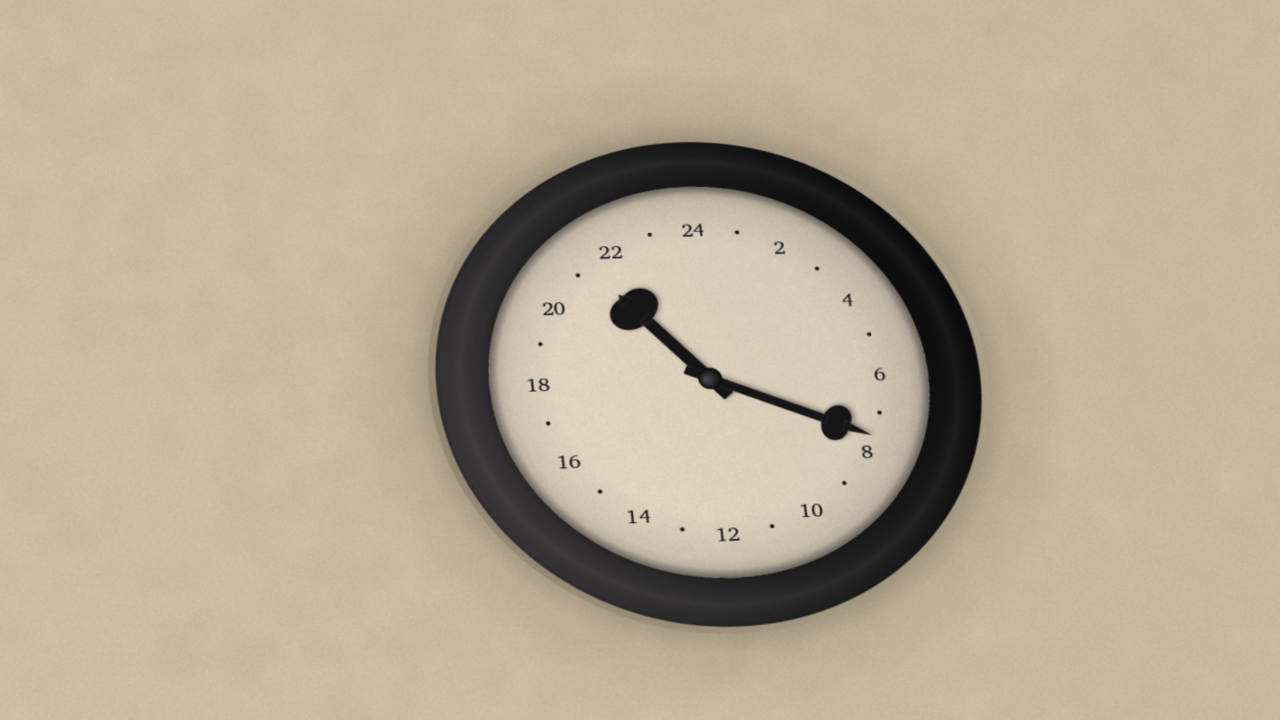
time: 21:19
